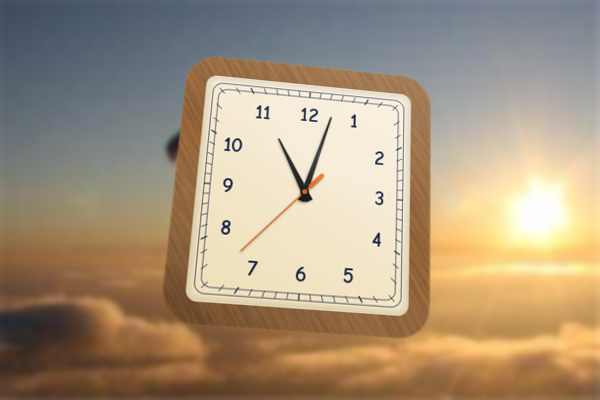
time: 11:02:37
